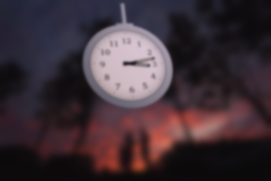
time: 3:13
